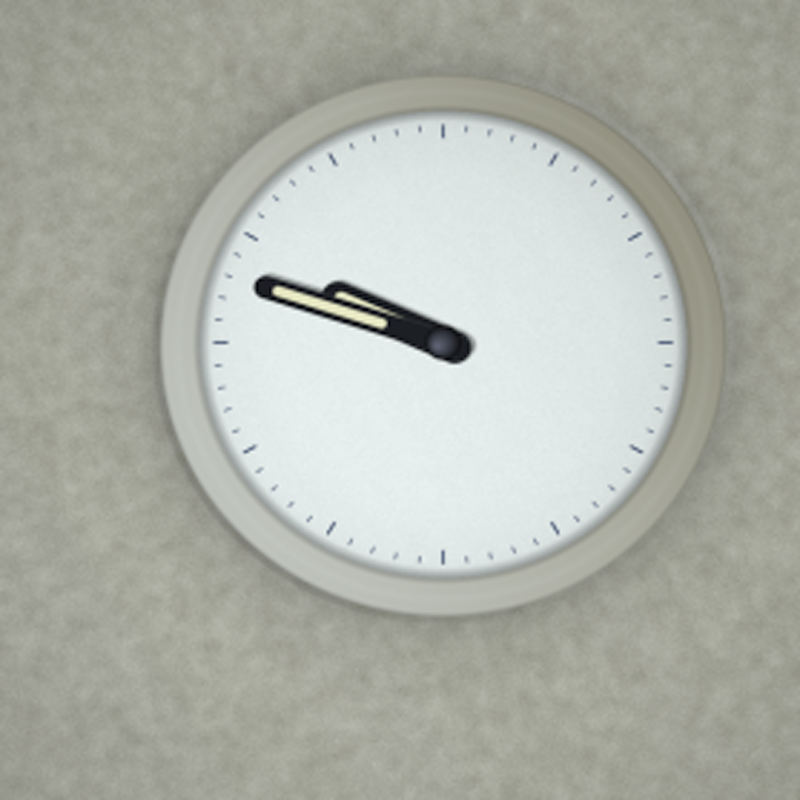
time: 9:48
